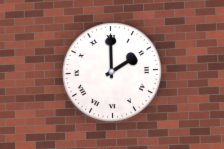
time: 2:00
